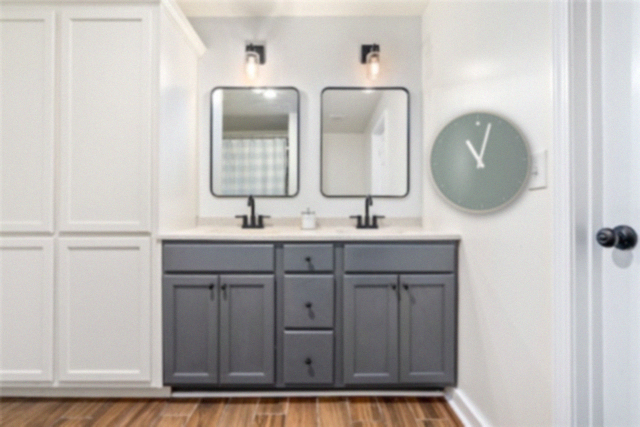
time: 11:03
